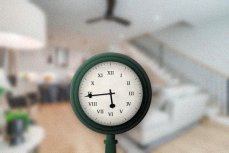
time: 5:44
